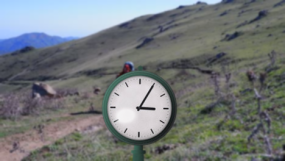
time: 3:05
